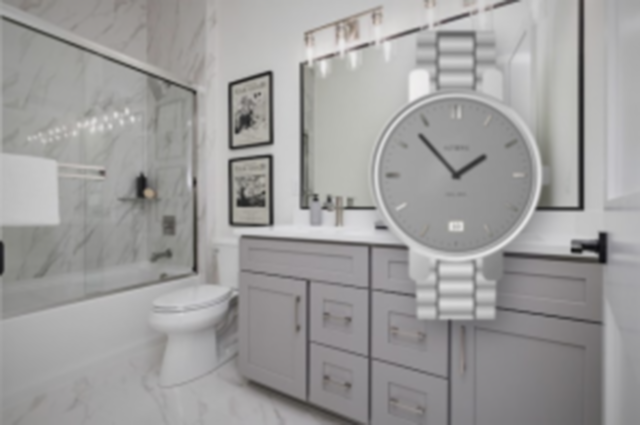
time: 1:53
